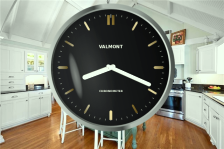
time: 8:19
